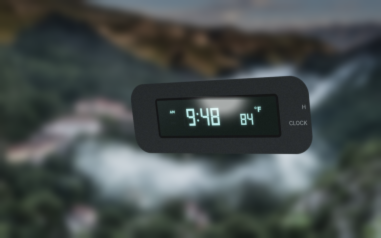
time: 9:48
